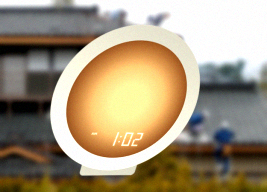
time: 1:02
